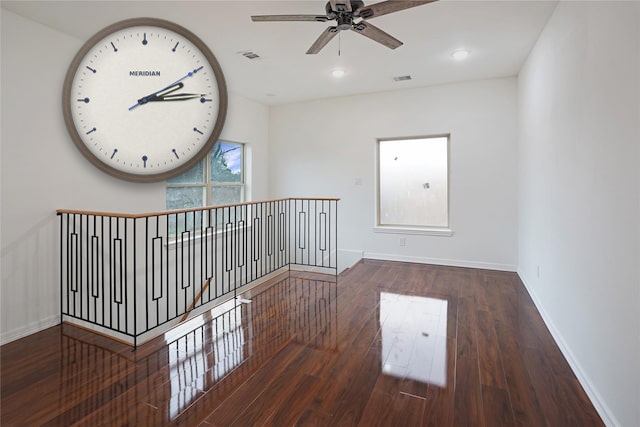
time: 2:14:10
